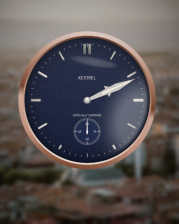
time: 2:11
